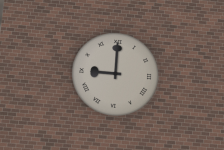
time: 9:00
